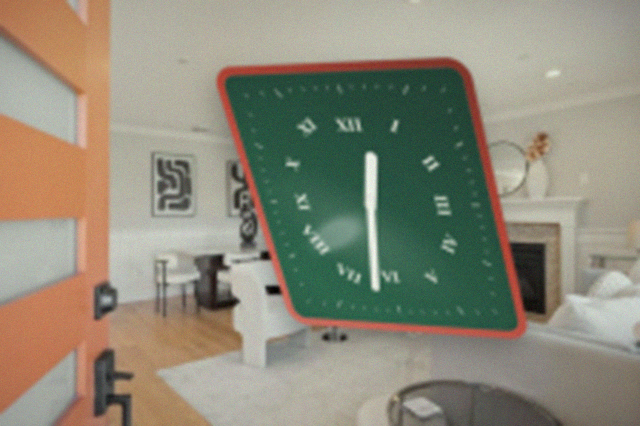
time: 12:32
